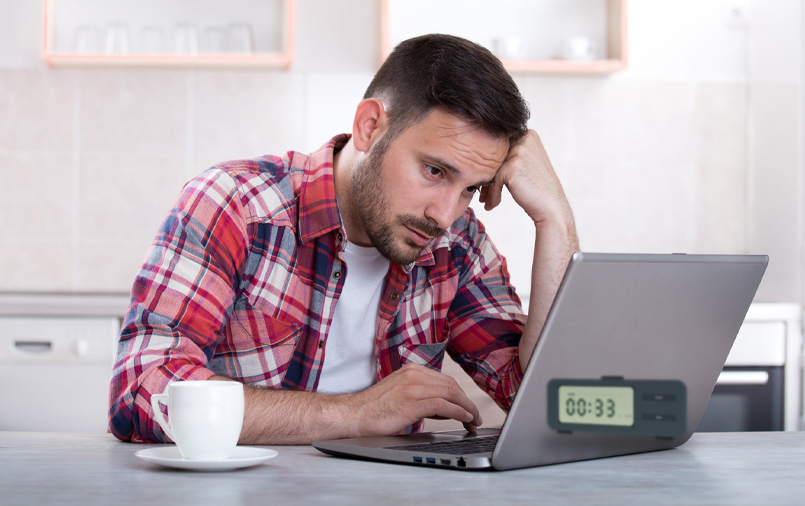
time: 0:33
